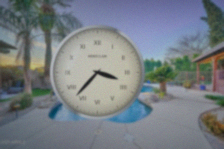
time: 3:37
